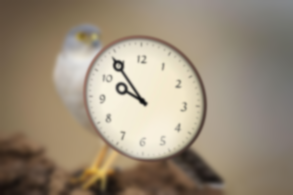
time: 9:54
